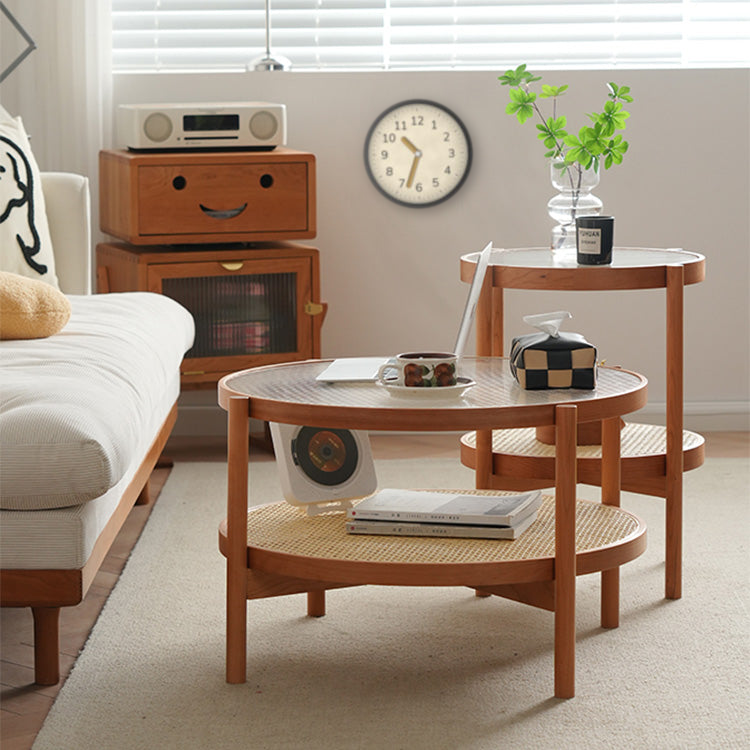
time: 10:33
